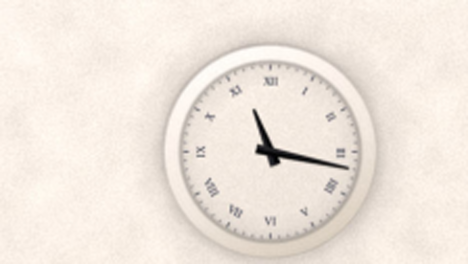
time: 11:17
